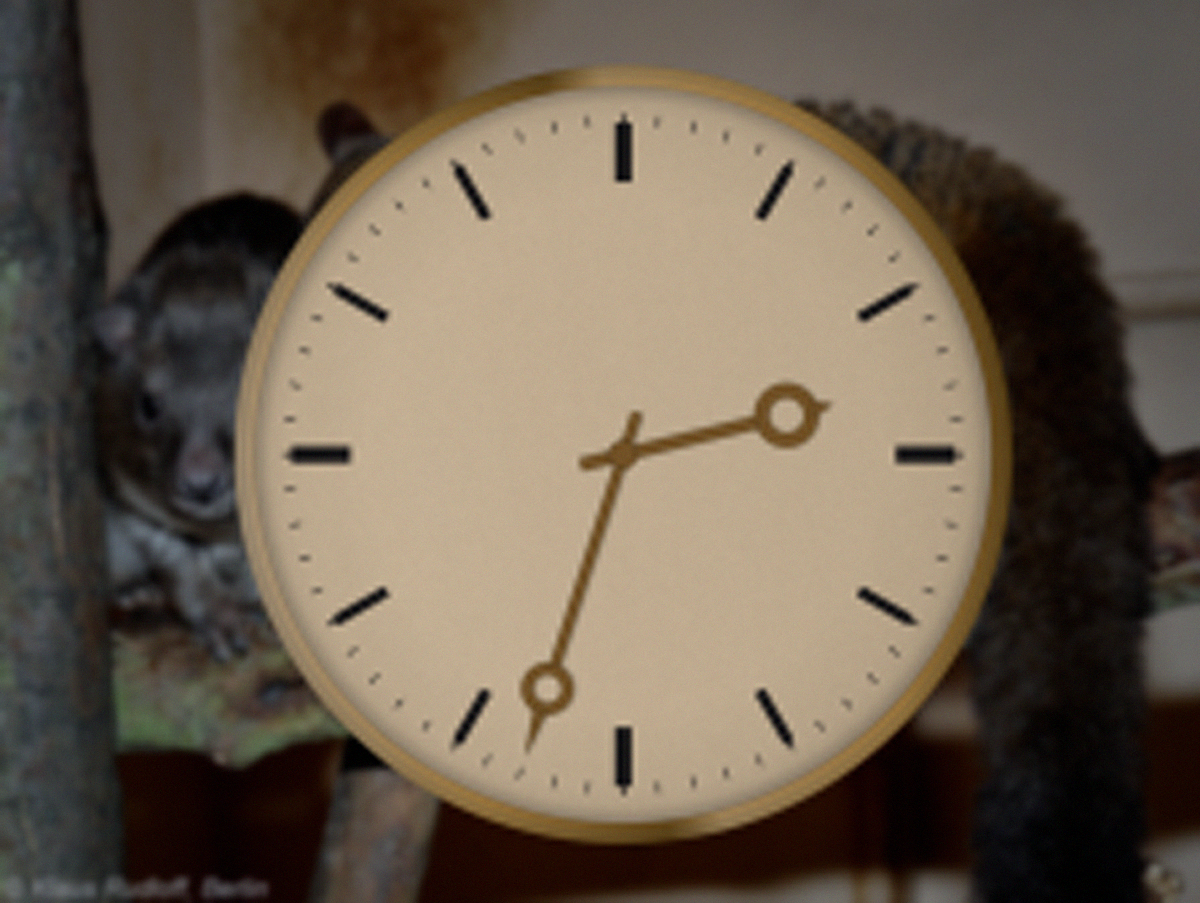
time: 2:33
